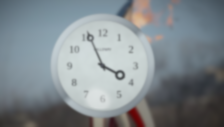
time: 3:56
